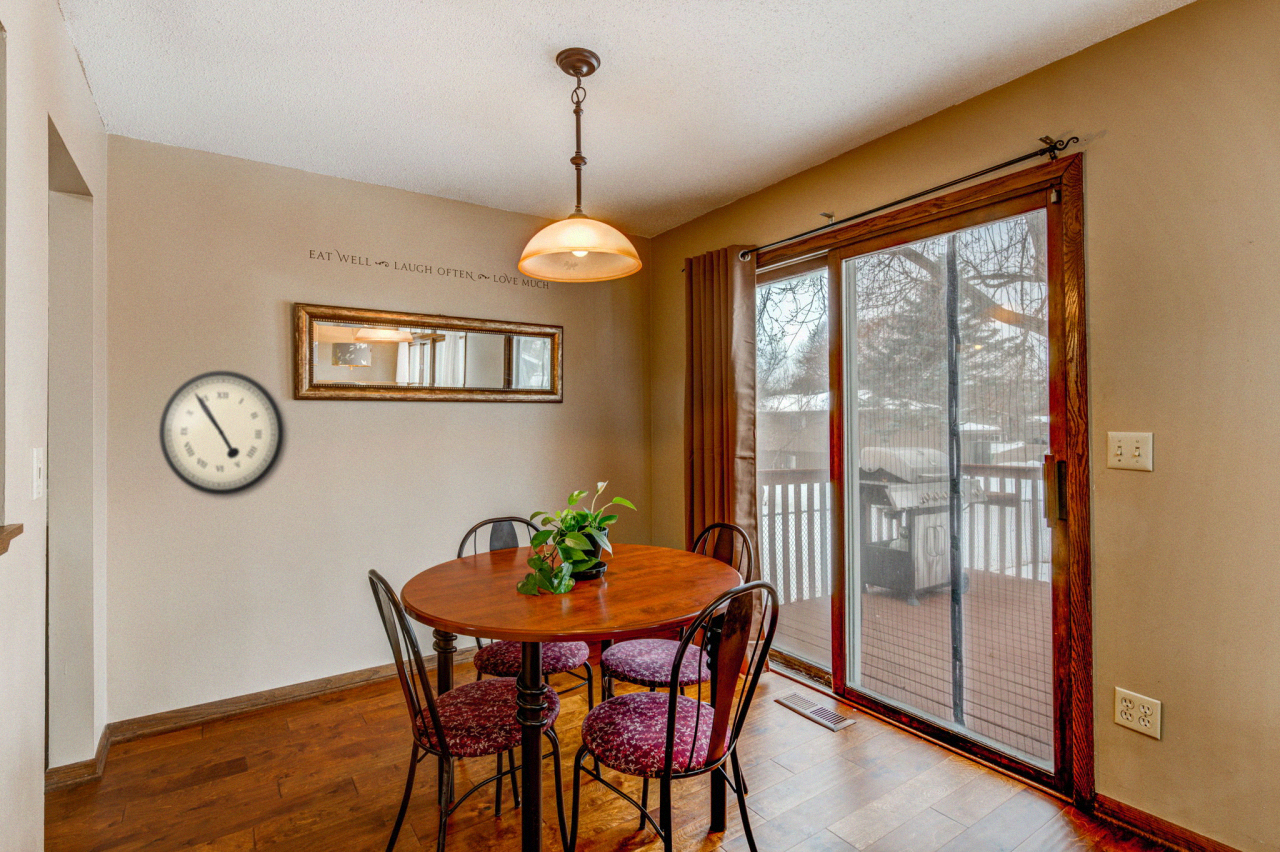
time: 4:54
